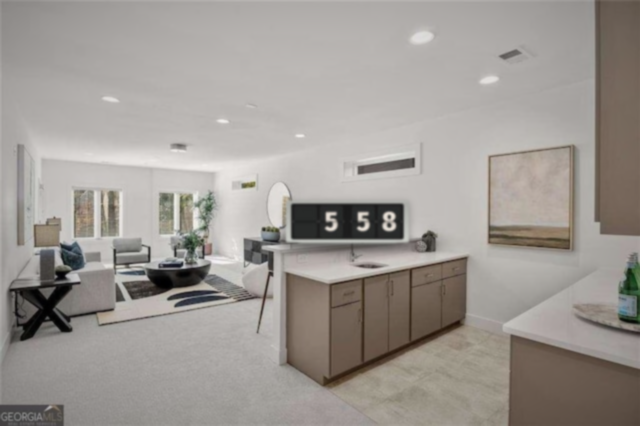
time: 5:58
